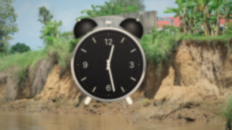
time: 12:28
